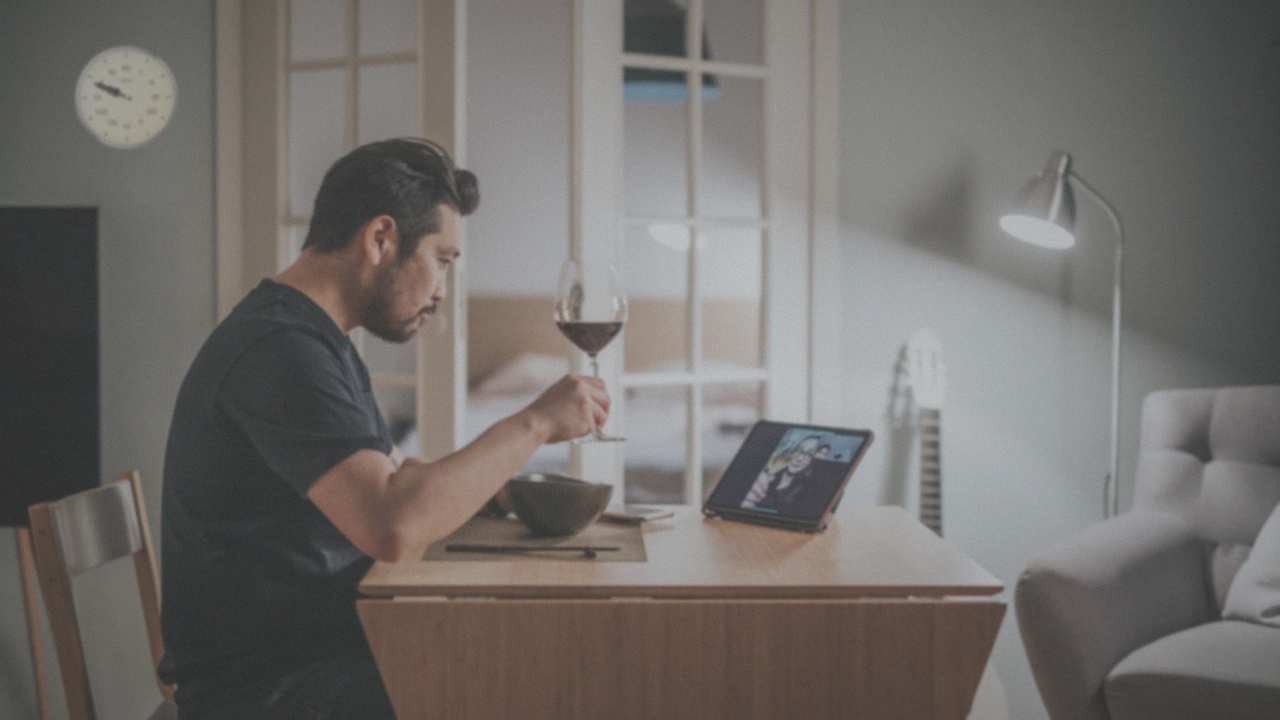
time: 9:49
